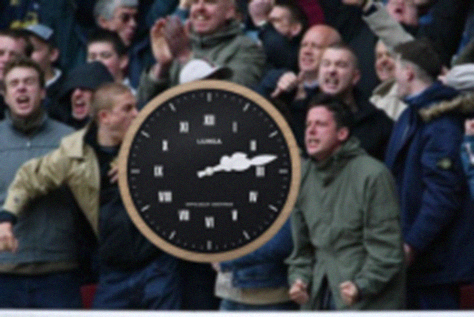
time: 2:13
